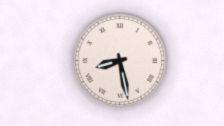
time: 8:28
